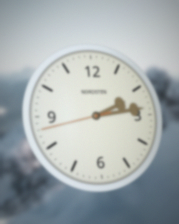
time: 2:13:43
